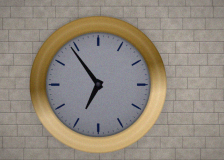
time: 6:54
